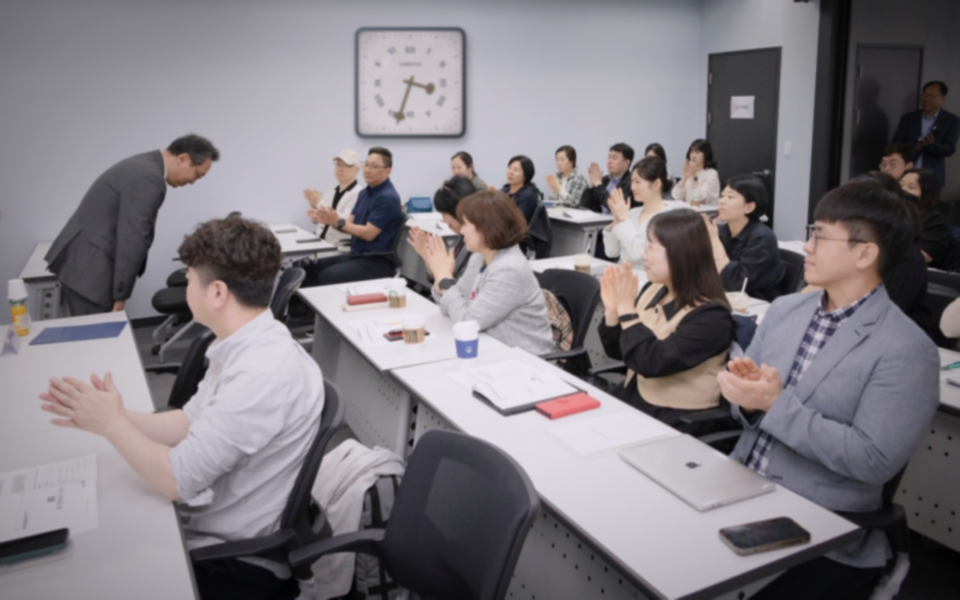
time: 3:33
